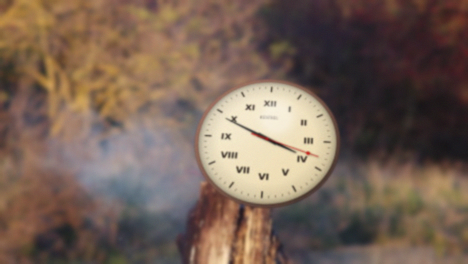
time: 3:49:18
